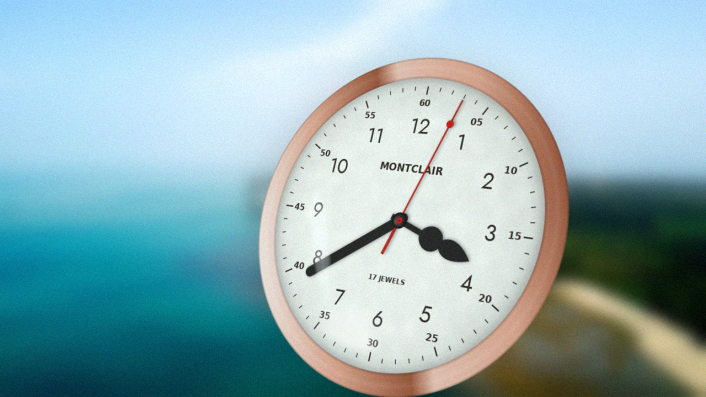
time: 3:39:03
